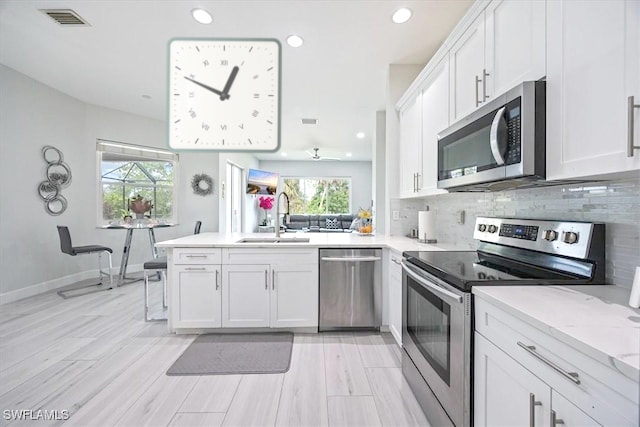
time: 12:49
